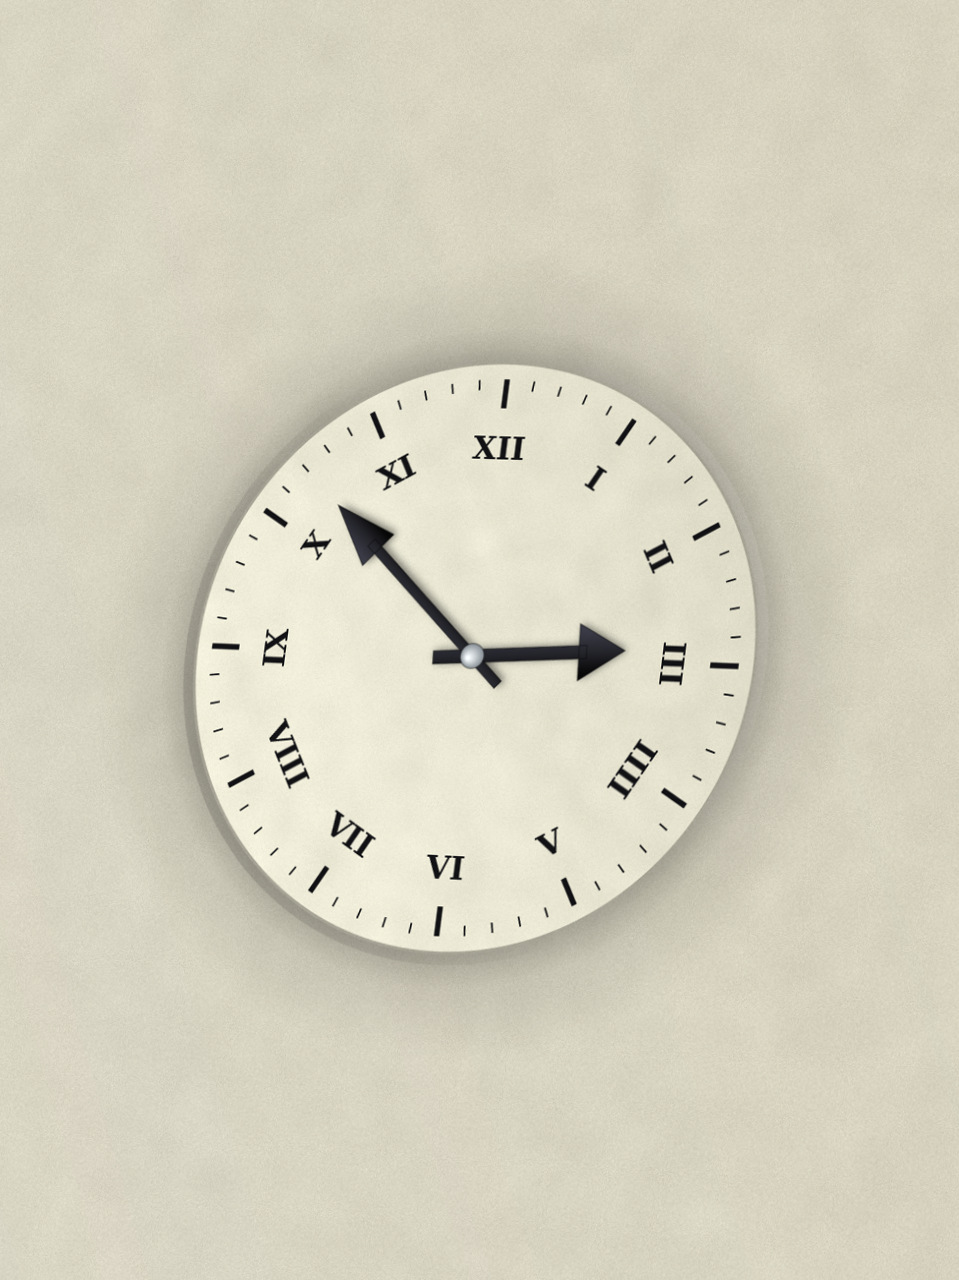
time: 2:52
